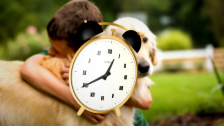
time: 12:40
